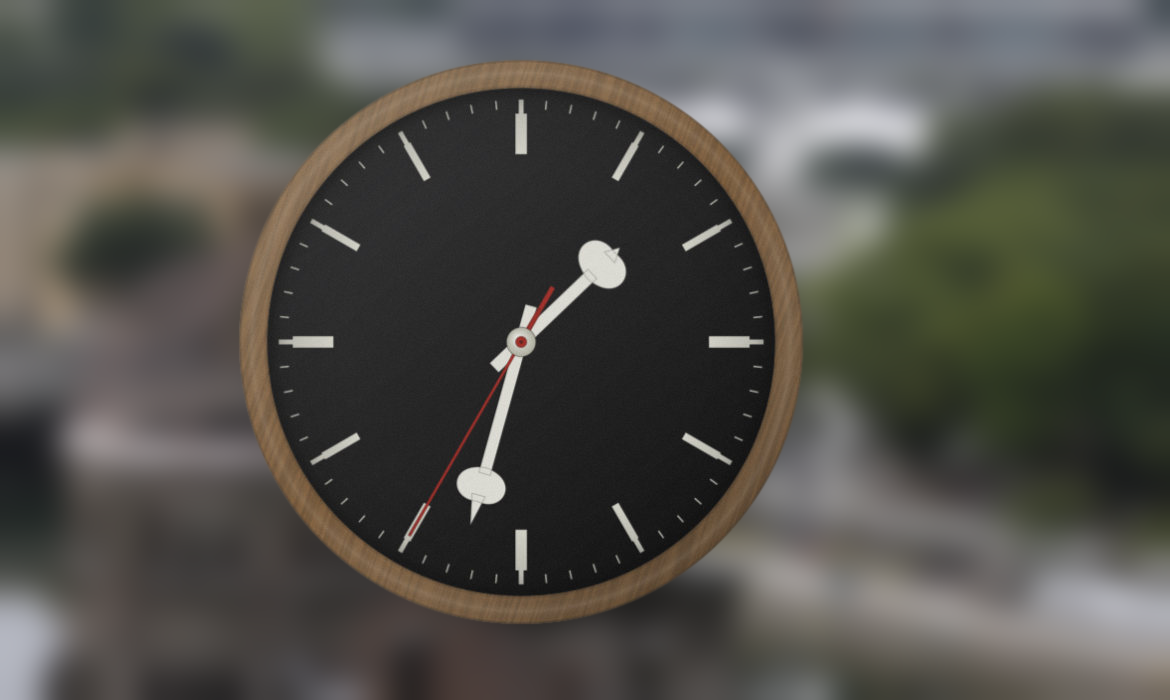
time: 1:32:35
